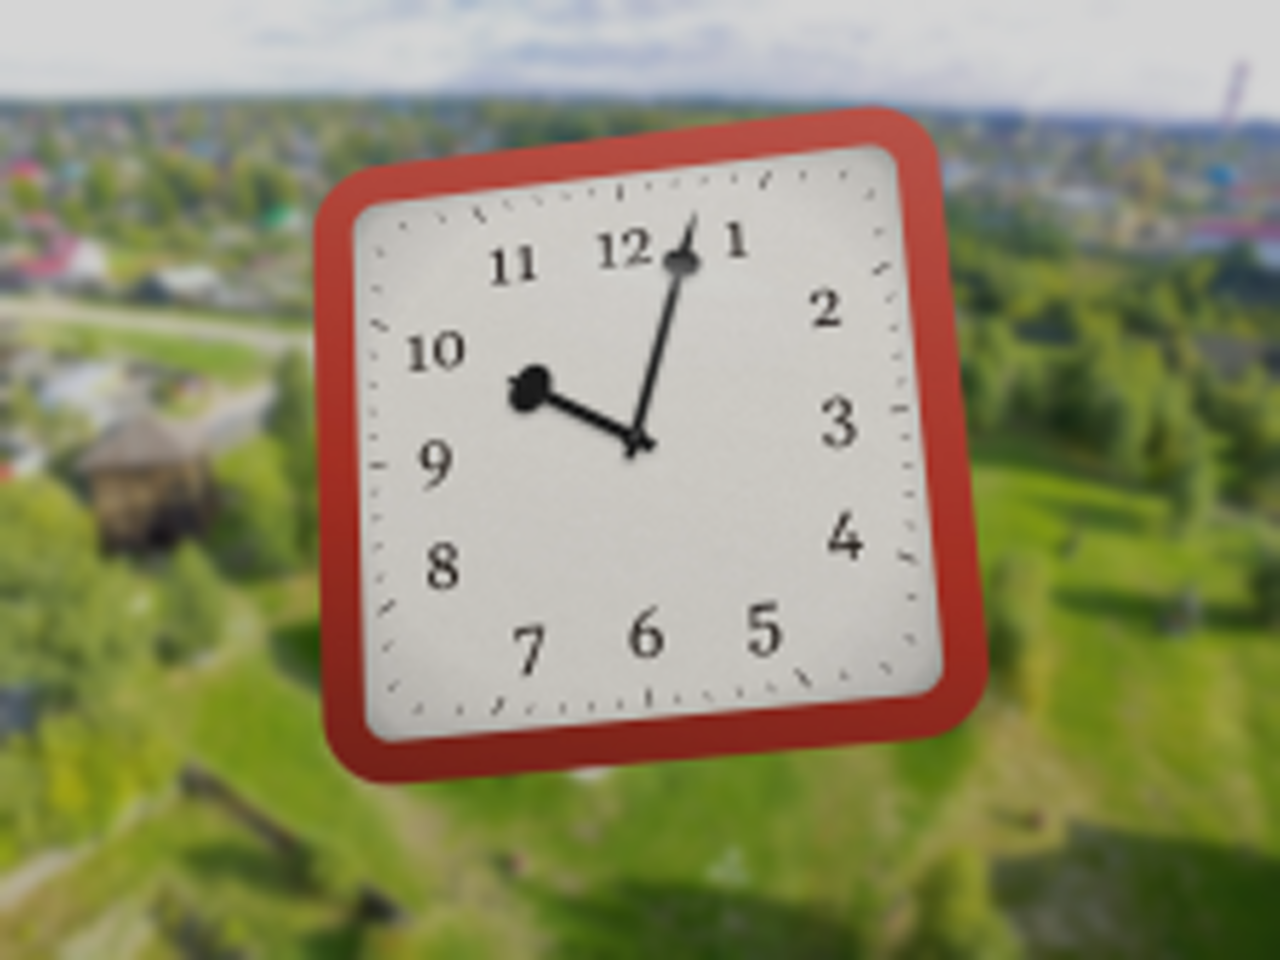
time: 10:03
